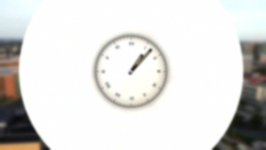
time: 1:07
